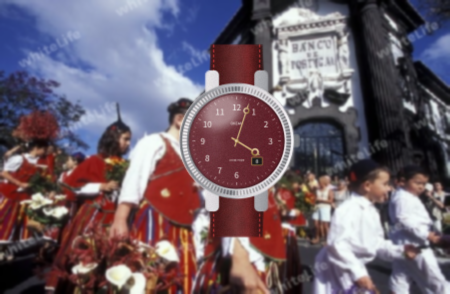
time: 4:03
